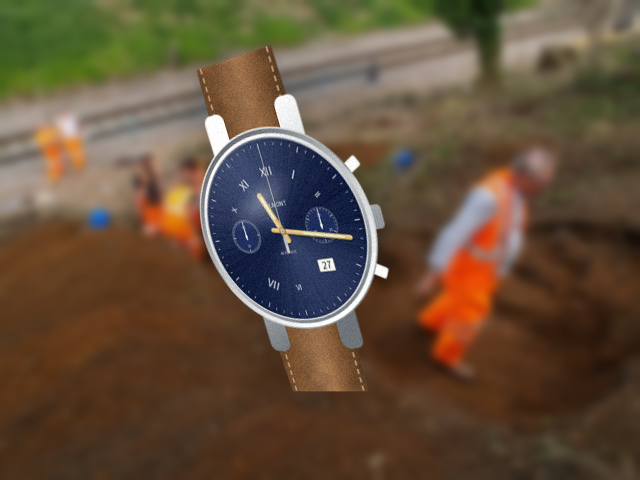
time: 11:17
